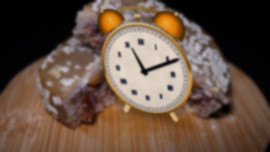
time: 11:11
